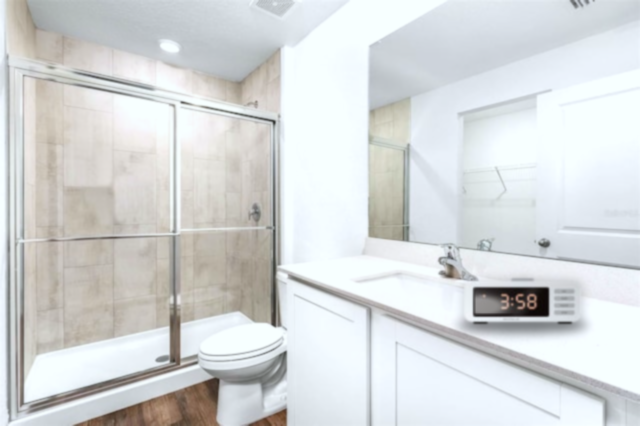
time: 3:58
